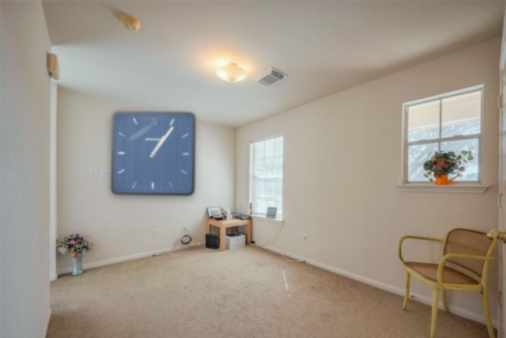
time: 1:06
